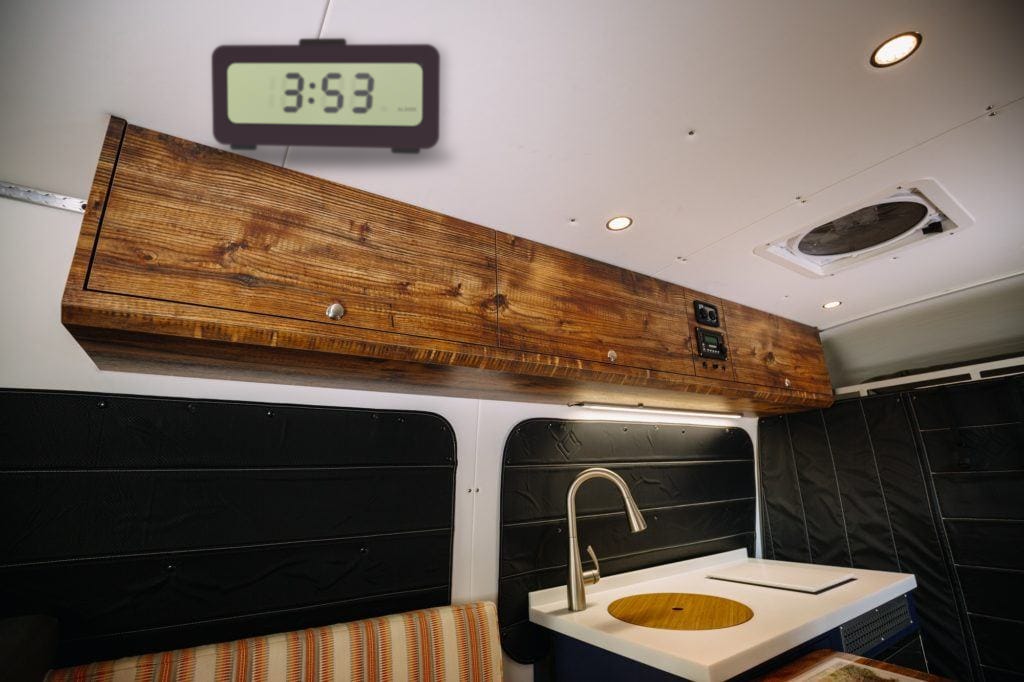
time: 3:53
